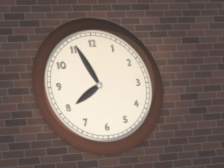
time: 7:56
